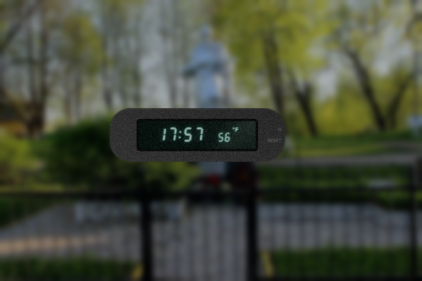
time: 17:57
